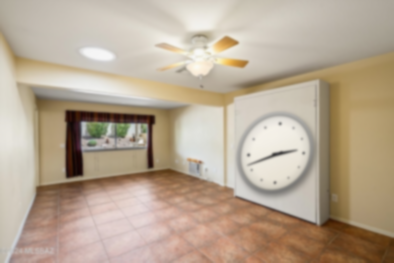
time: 2:42
